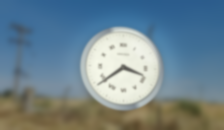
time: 3:39
